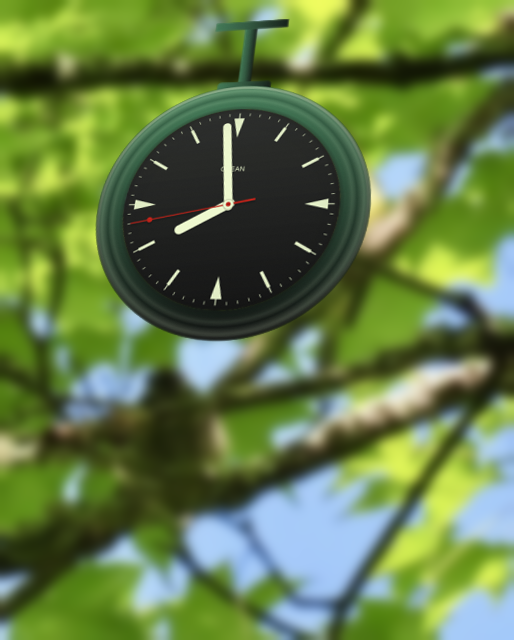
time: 7:58:43
